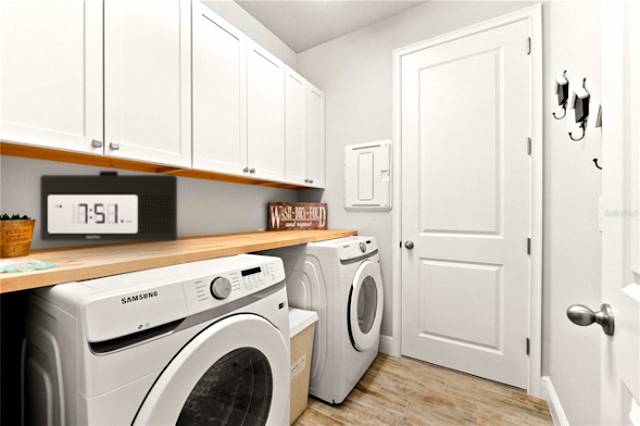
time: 7:51
